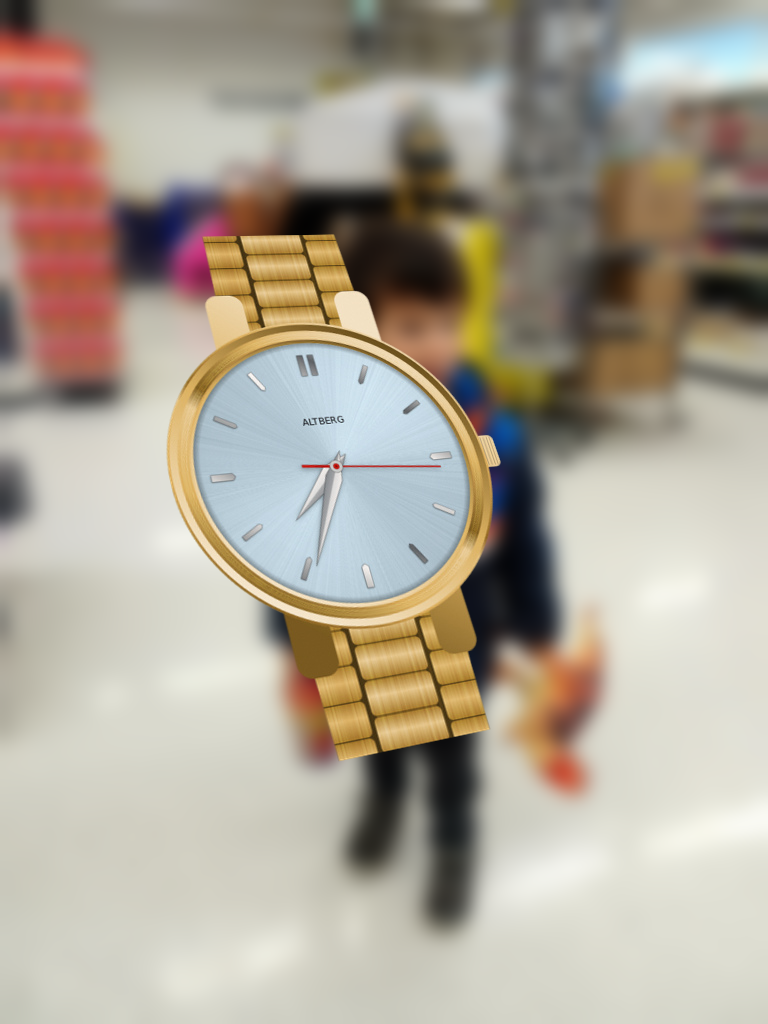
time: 7:34:16
